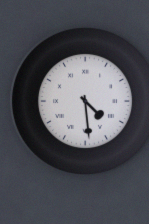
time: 4:29
